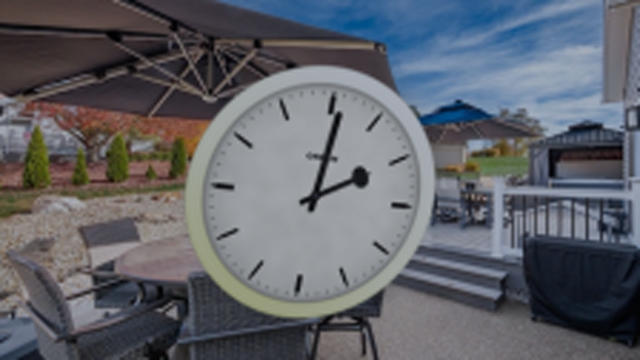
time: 2:01
